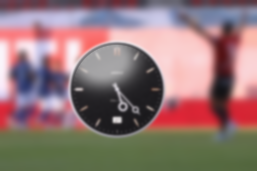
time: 5:23
